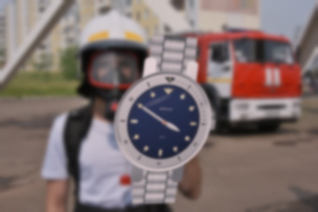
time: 3:50
